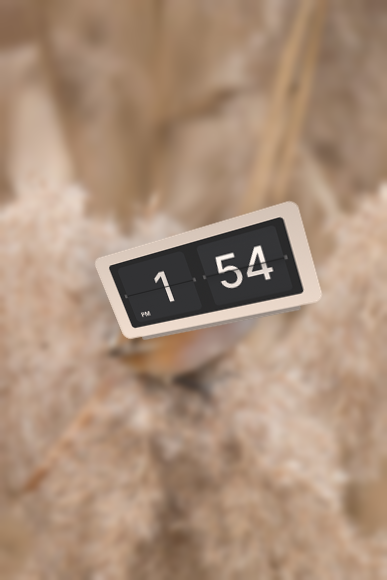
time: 1:54
